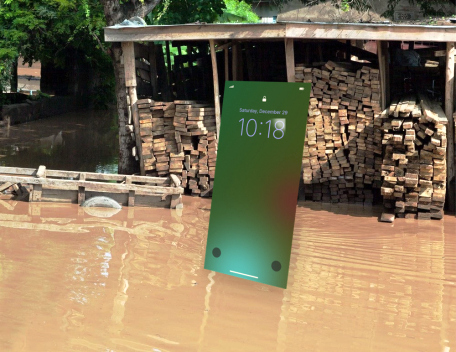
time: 10:18
